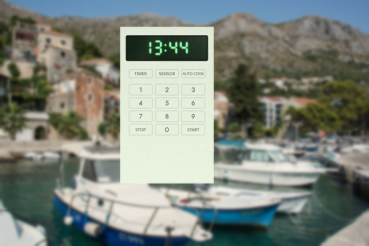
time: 13:44
